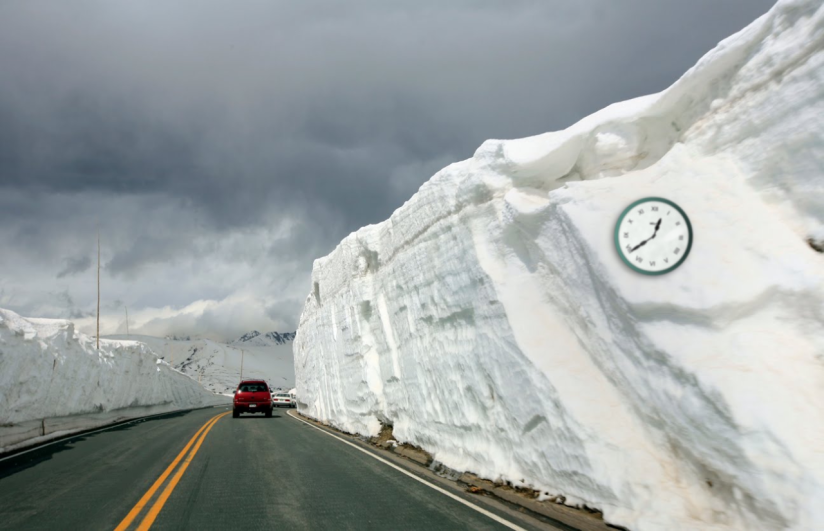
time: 12:39
